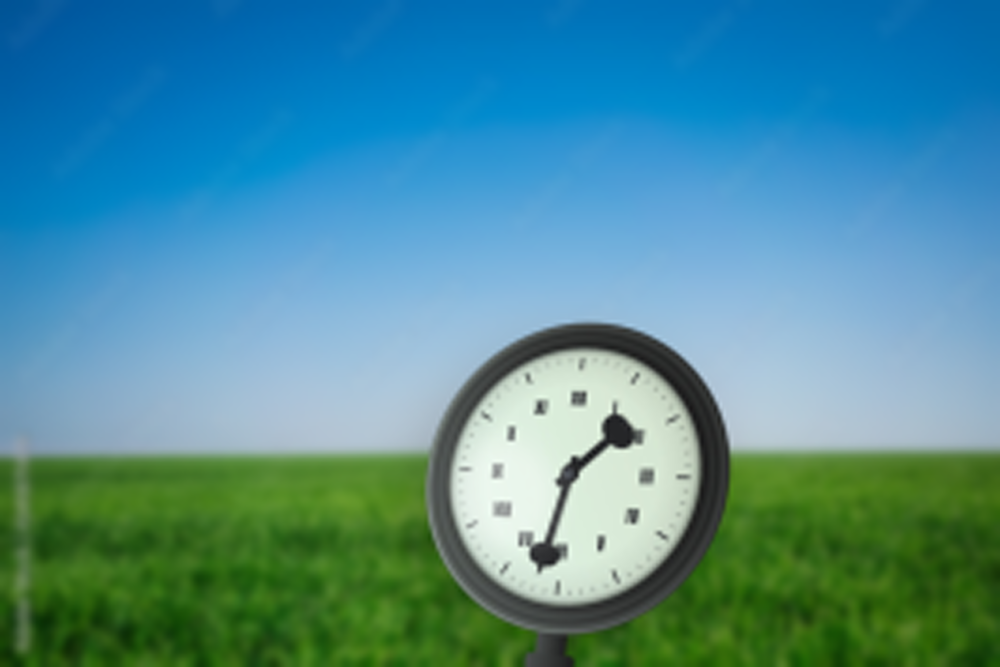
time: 1:32
